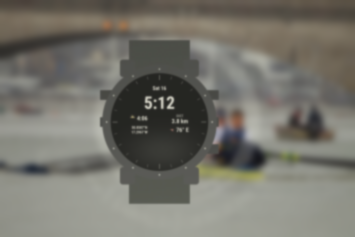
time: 5:12
